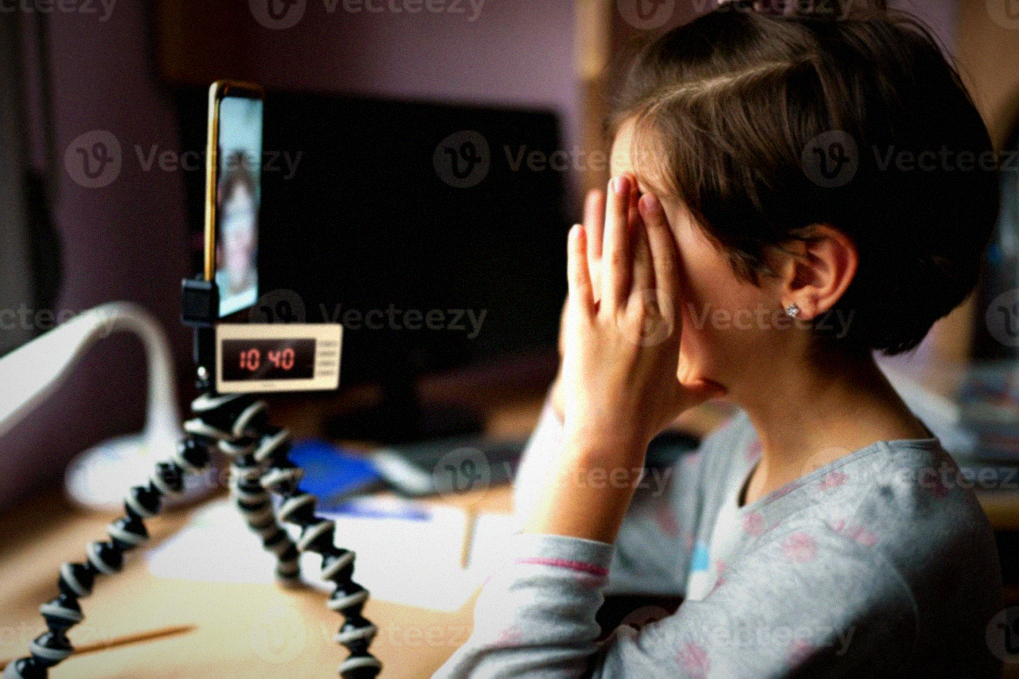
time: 10:40
